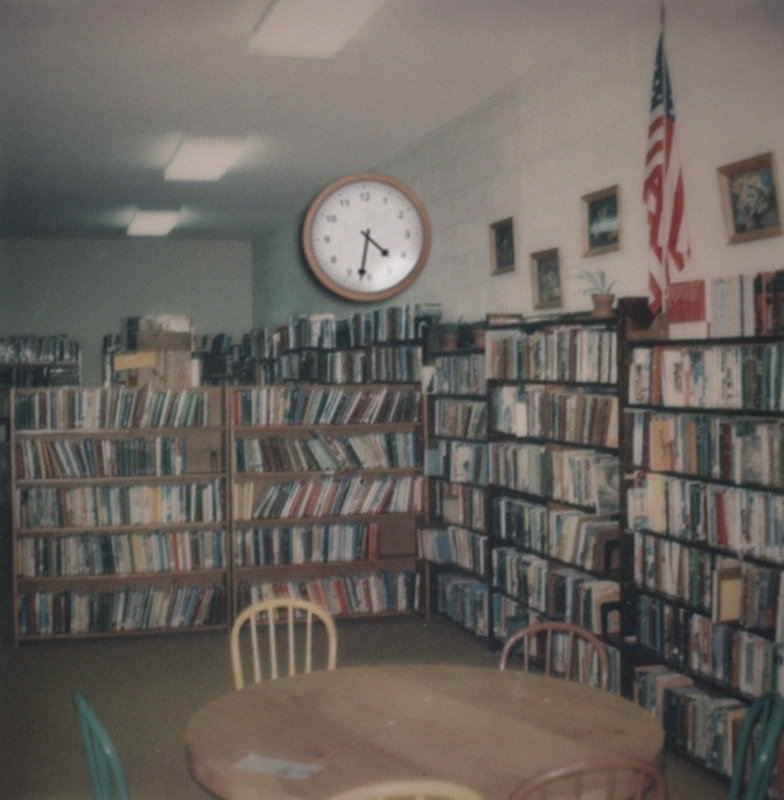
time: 4:32
